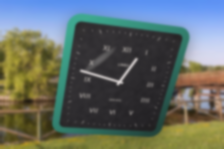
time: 12:47
